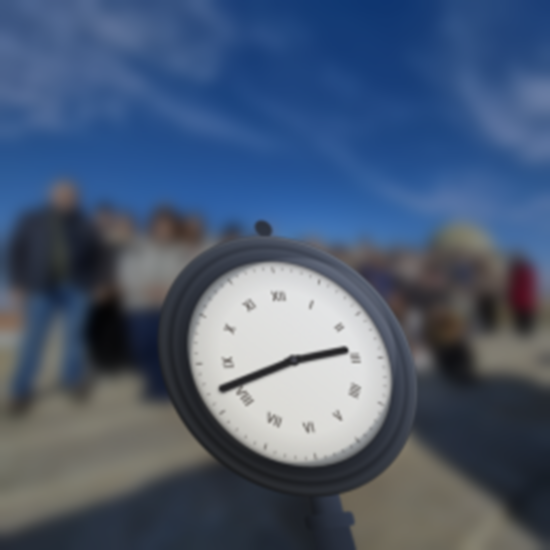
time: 2:42
